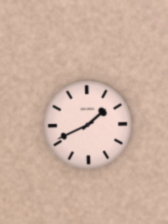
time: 1:41
